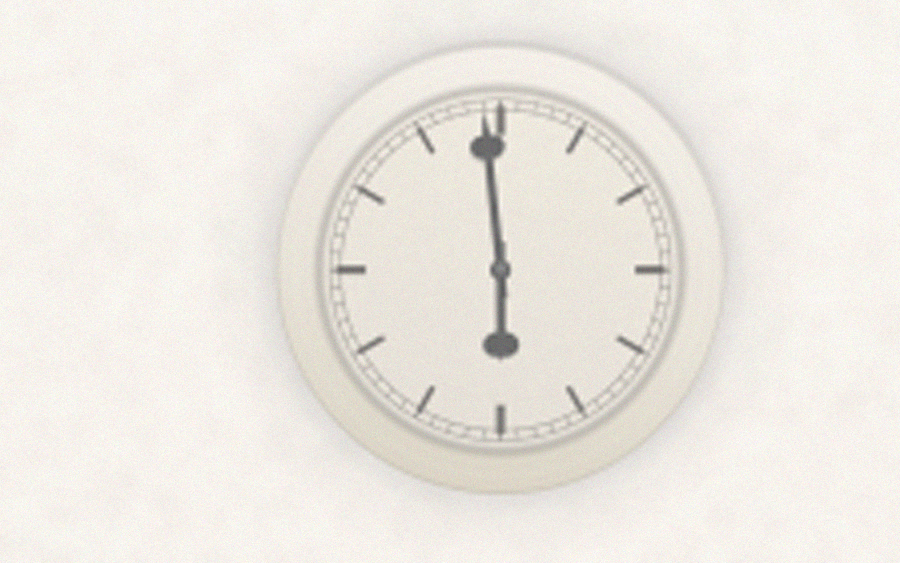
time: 5:59
